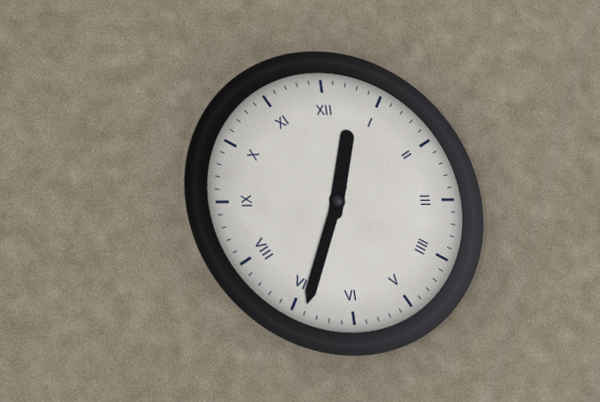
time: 12:34
